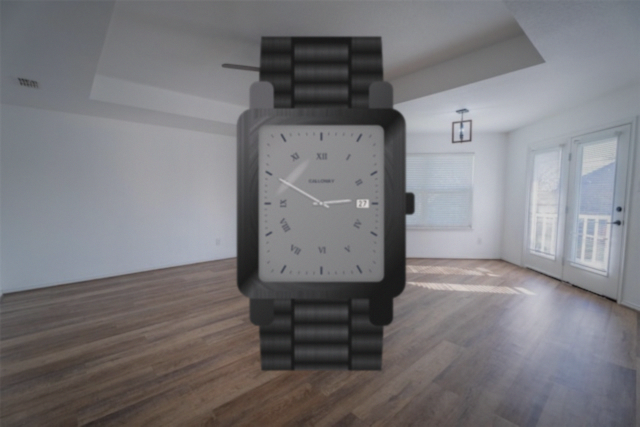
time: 2:50
